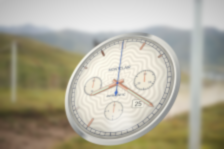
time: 8:21
